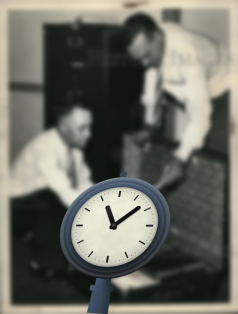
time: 11:08
